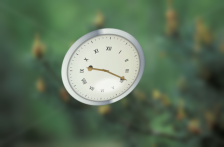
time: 9:19
